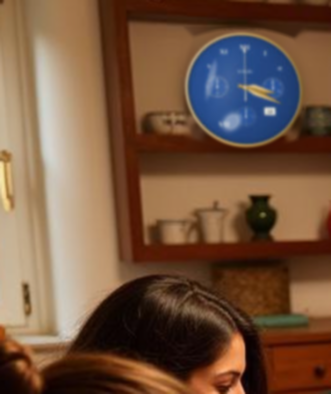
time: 3:19
